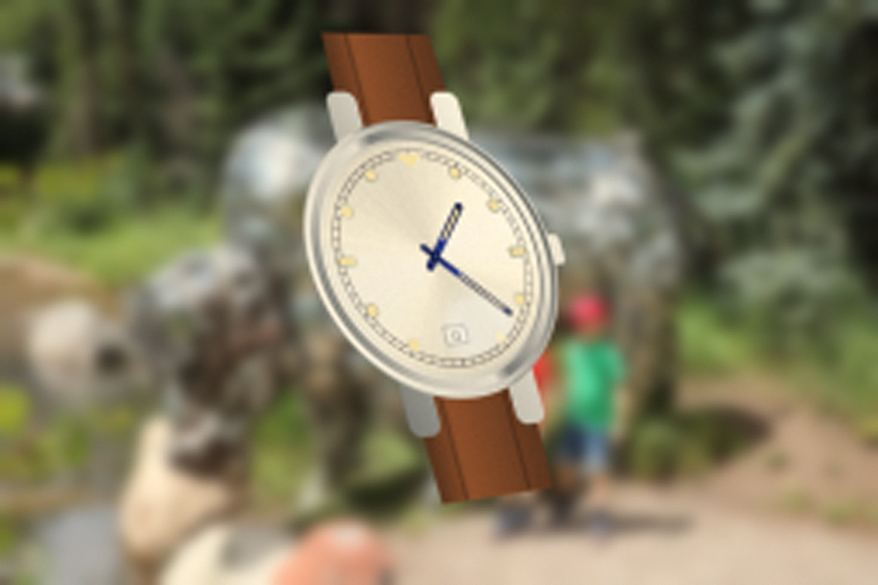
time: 1:22
